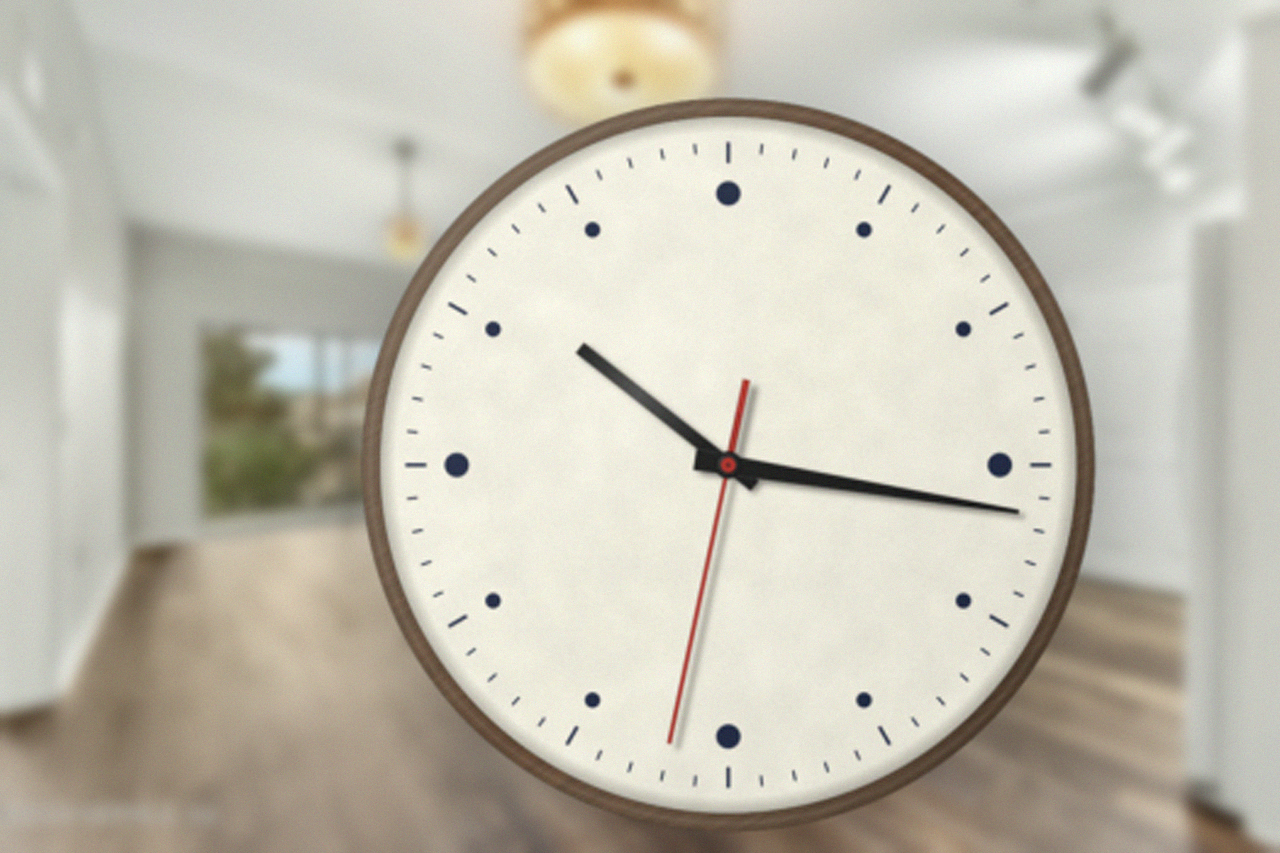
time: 10:16:32
